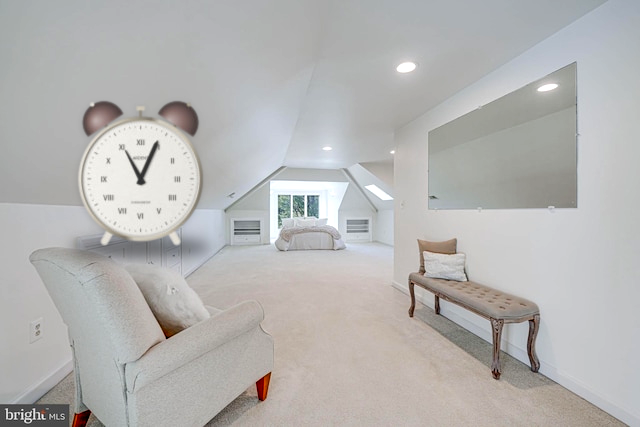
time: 11:04
